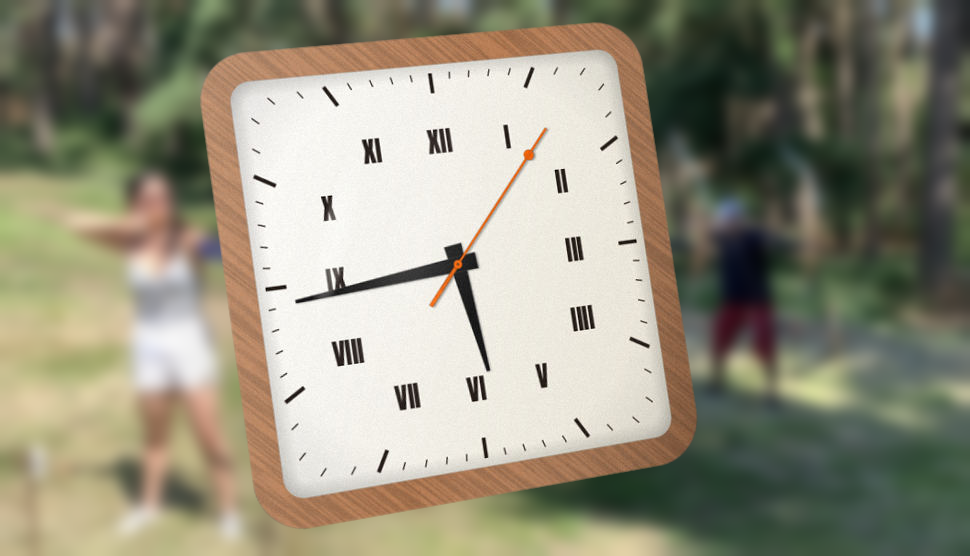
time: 5:44:07
